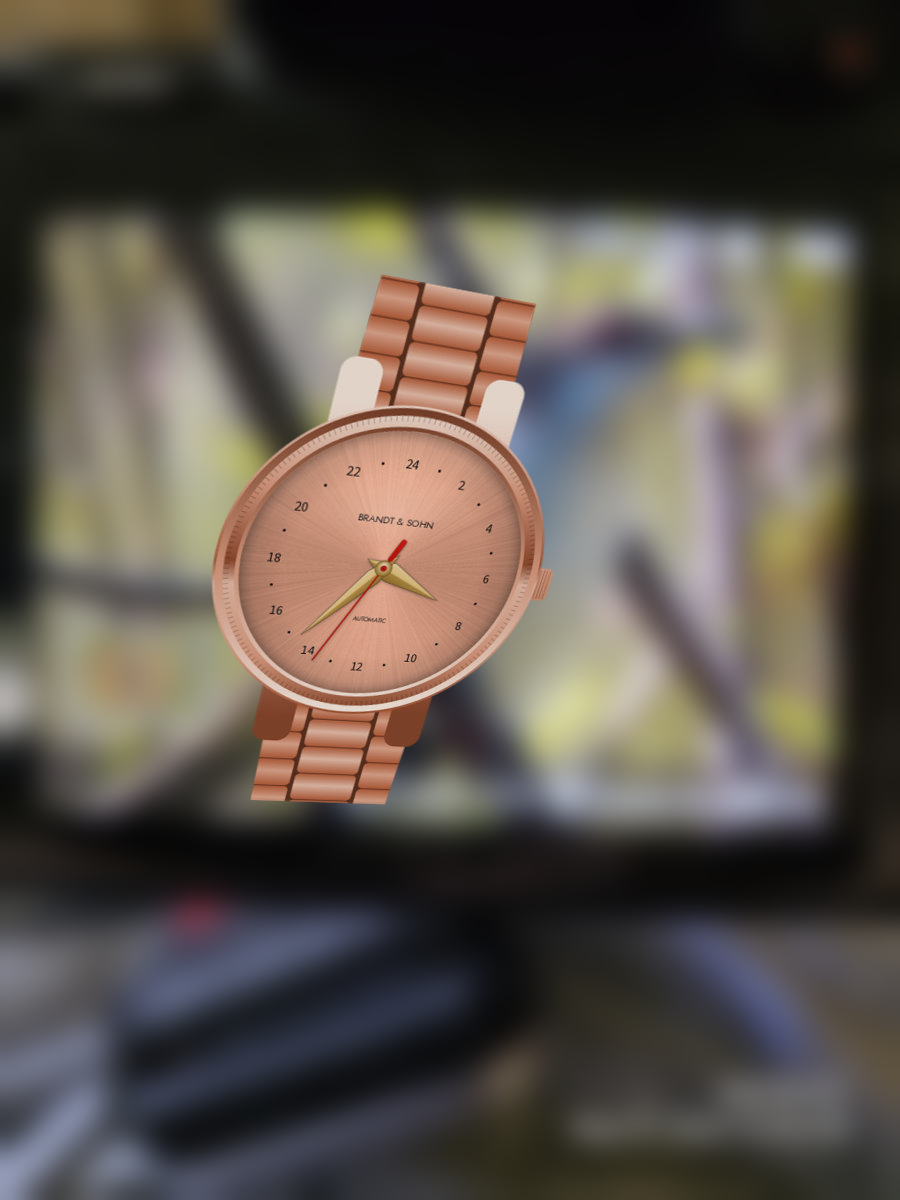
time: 7:36:34
